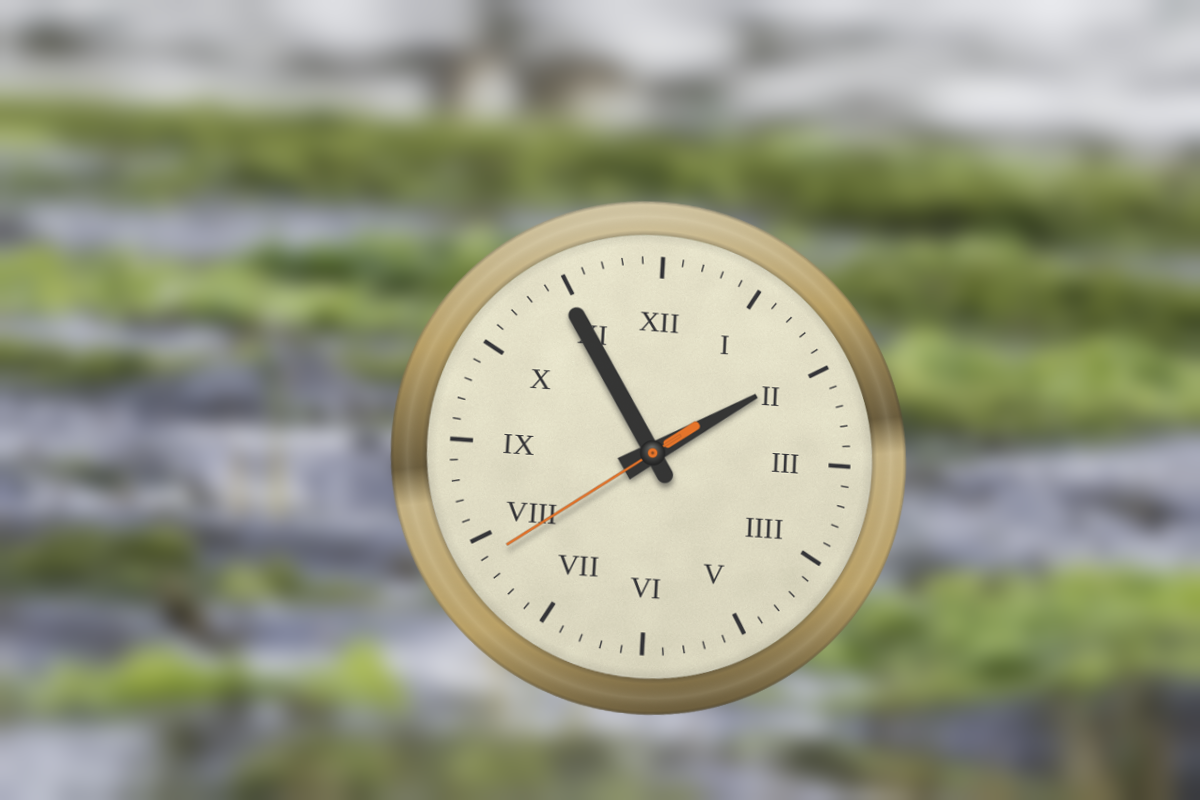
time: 1:54:39
